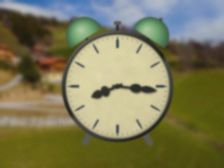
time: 8:16
